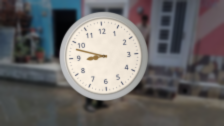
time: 8:48
